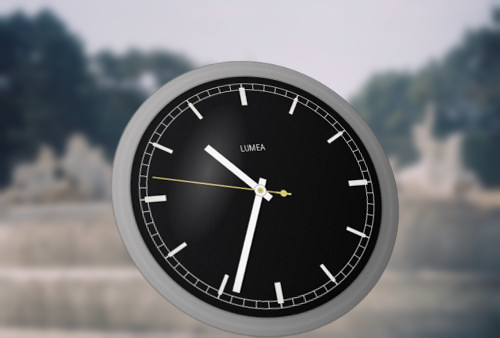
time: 10:33:47
